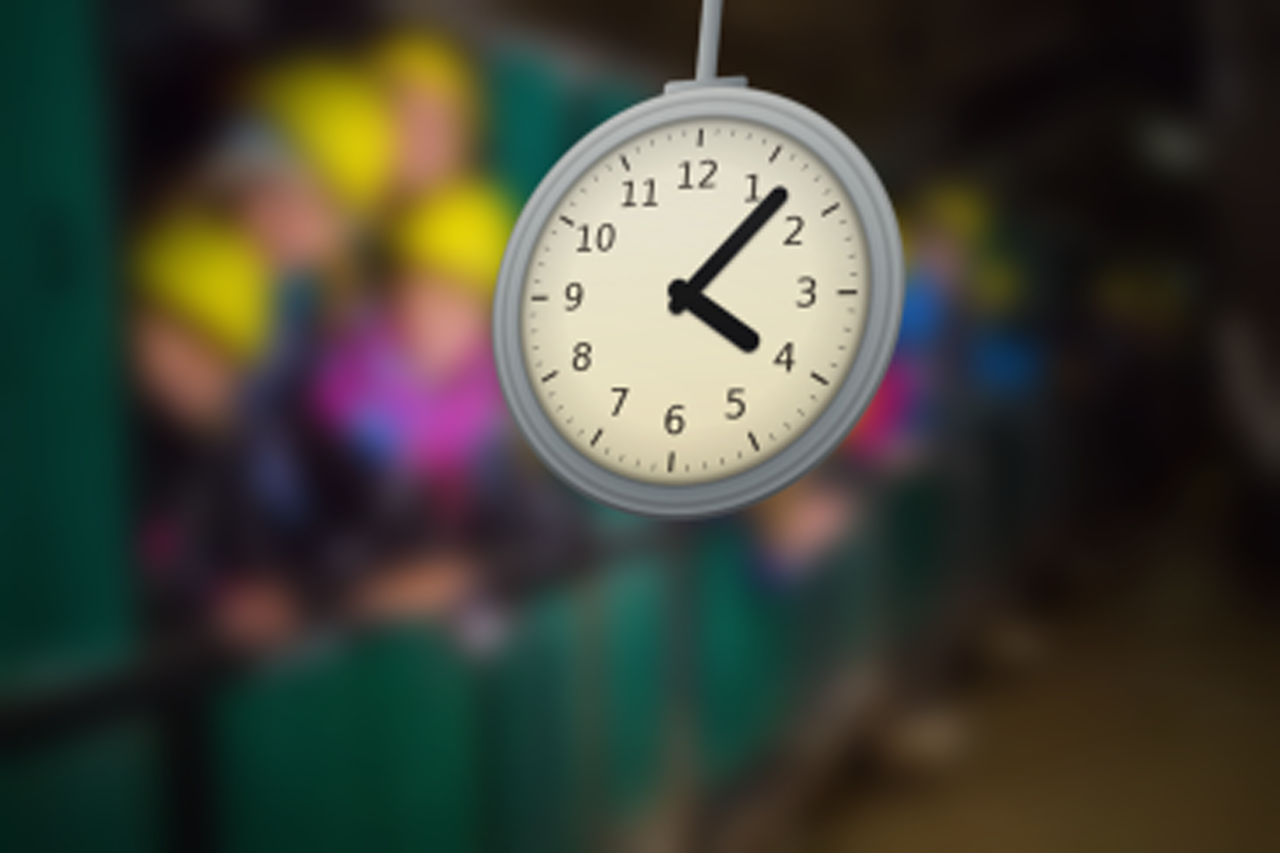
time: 4:07
